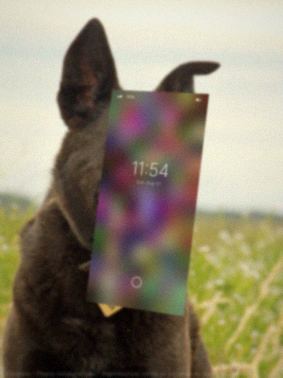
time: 11:54
